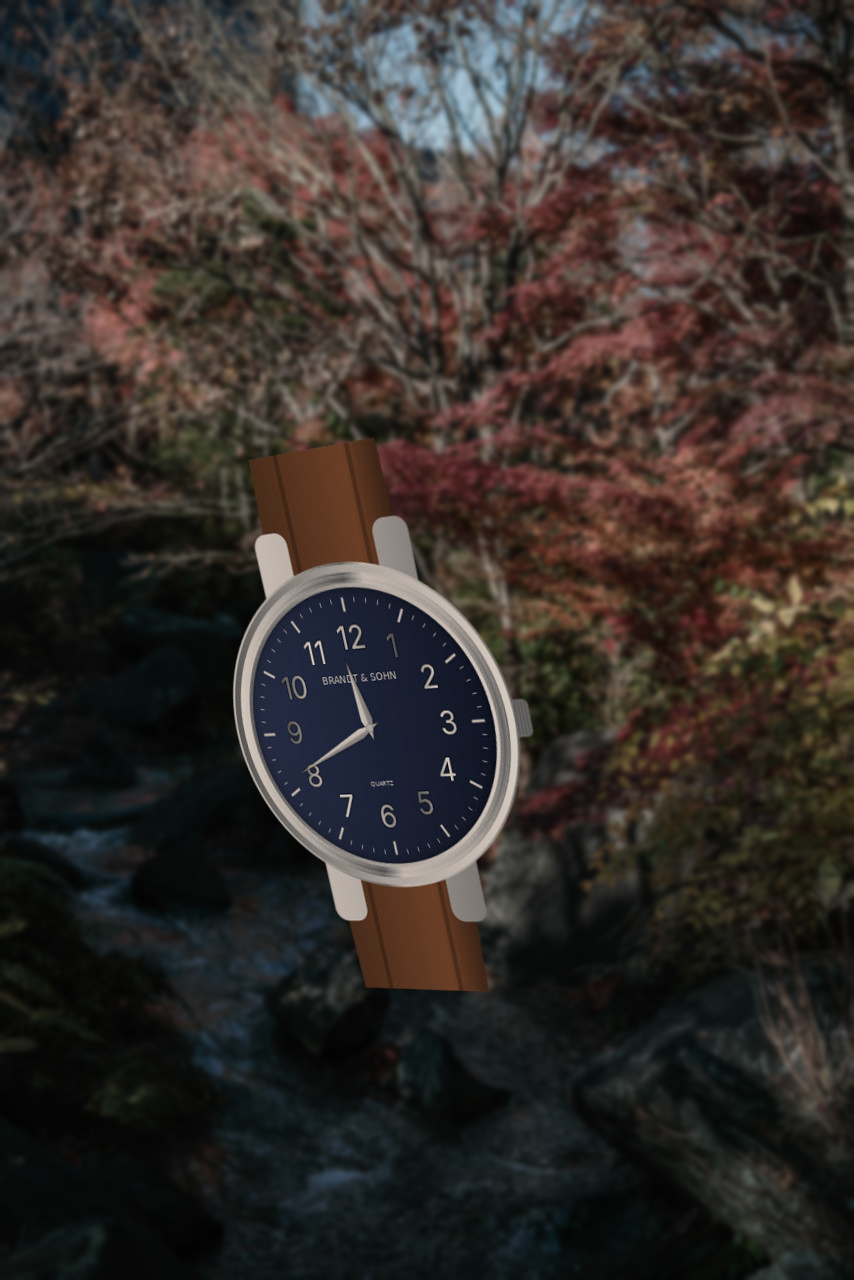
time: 11:41
